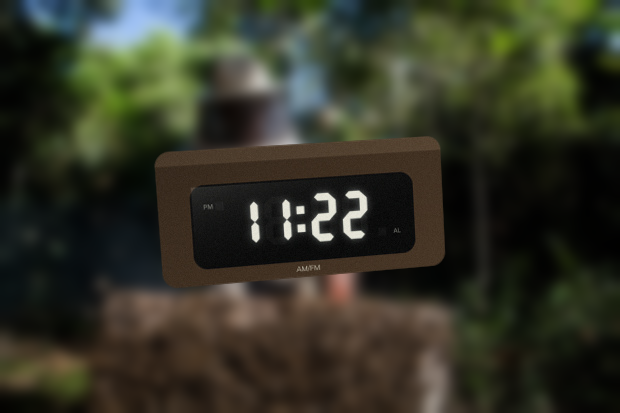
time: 11:22
